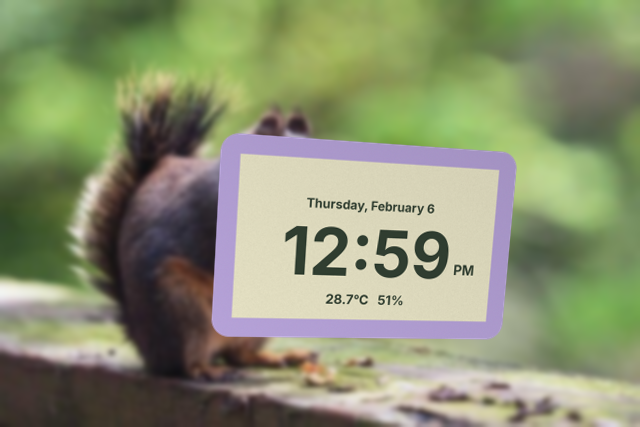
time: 12:59
